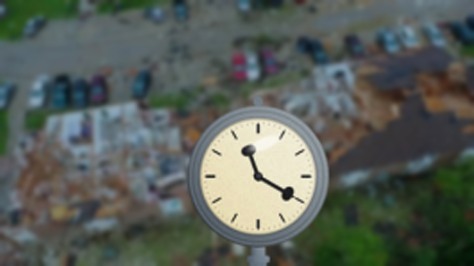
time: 11:20
